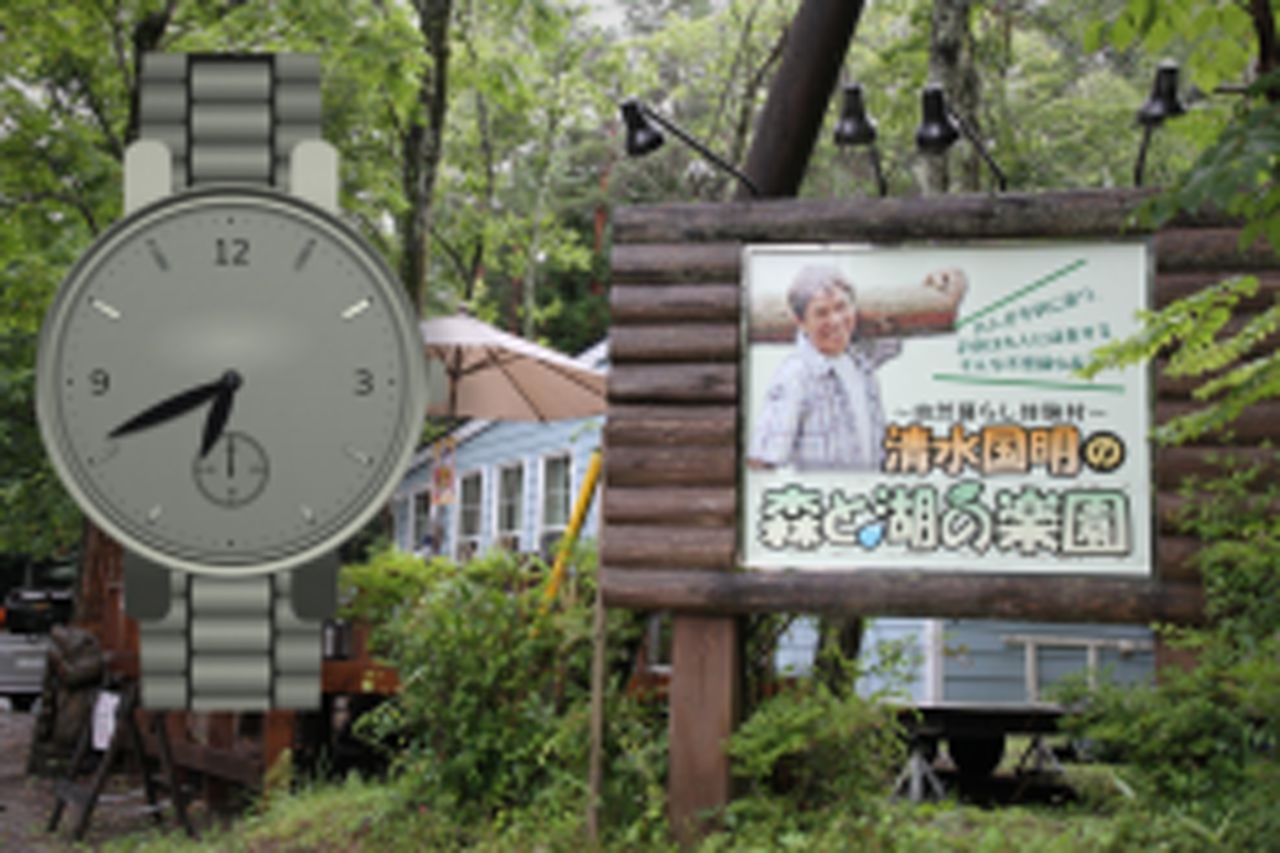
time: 6:41
